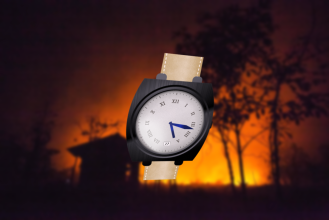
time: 5:17
